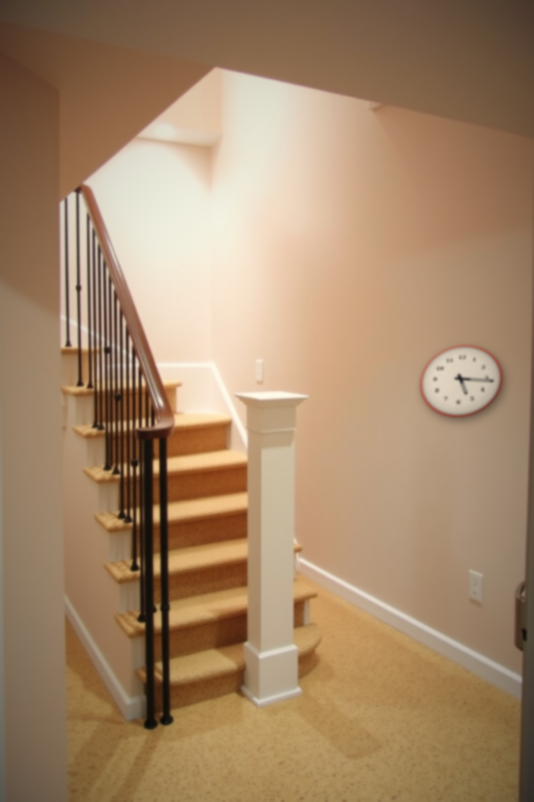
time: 5:16
